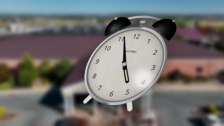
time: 4:56
